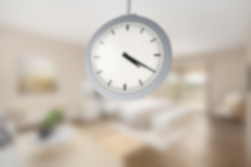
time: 4:20
